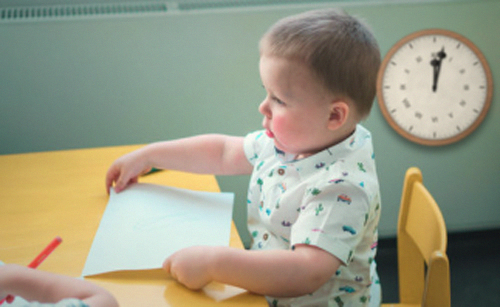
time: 12:02
